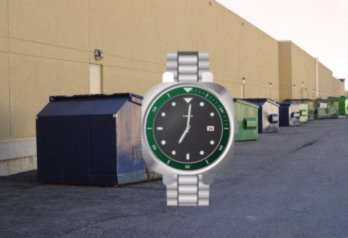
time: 7:01
